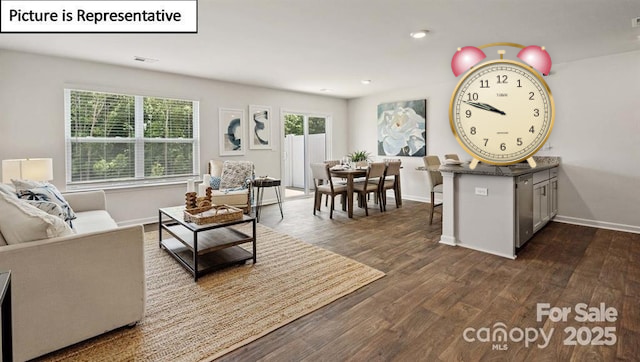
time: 9:48
